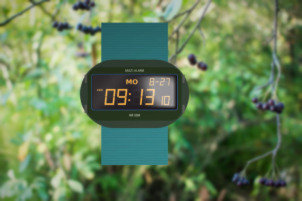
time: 9:13:10
